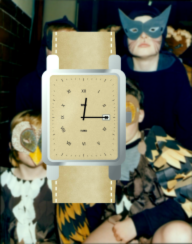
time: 12:15
